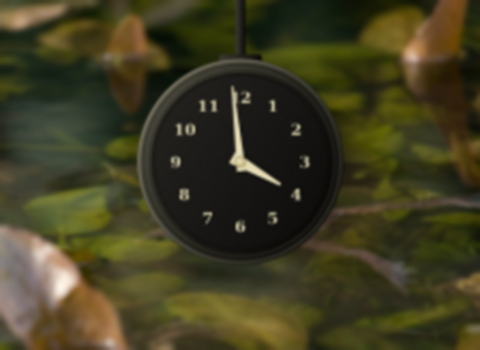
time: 3:59
